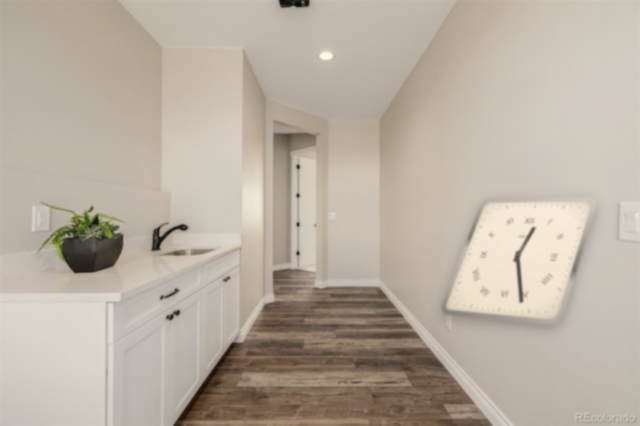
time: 12:26
